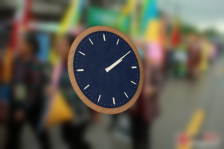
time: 2:10
